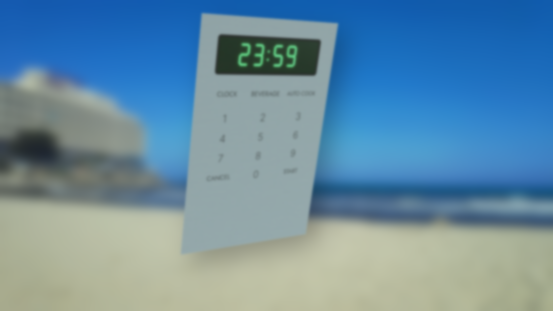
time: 23:59
